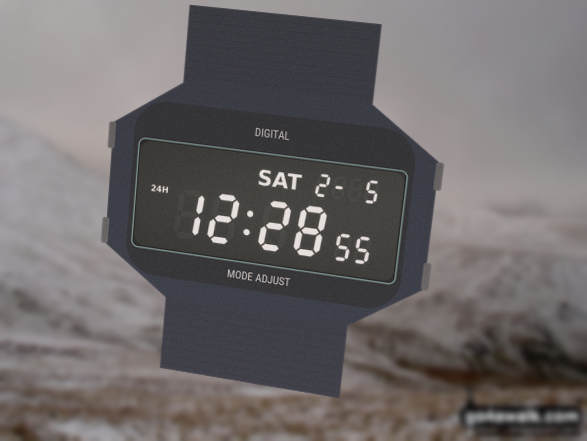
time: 12:28:55
